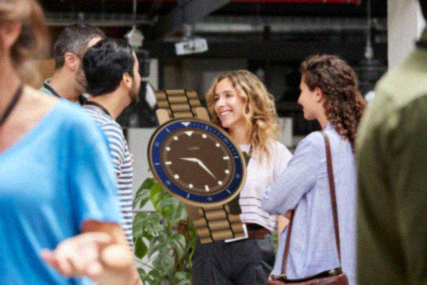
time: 9:25
